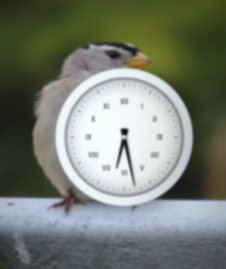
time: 6:28
